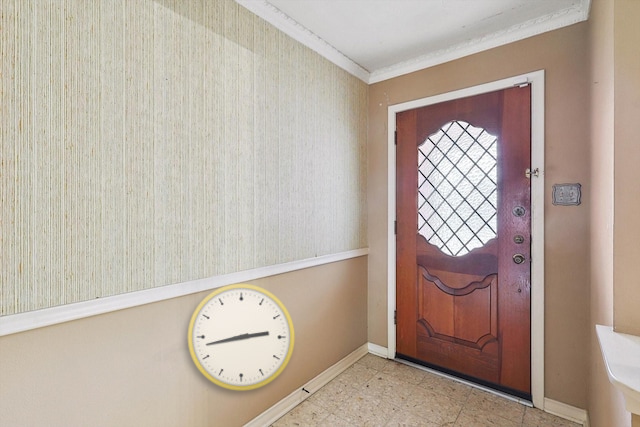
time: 2:43
